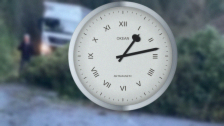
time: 1:13
